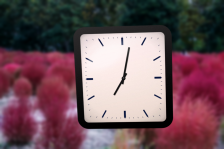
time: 7:02
